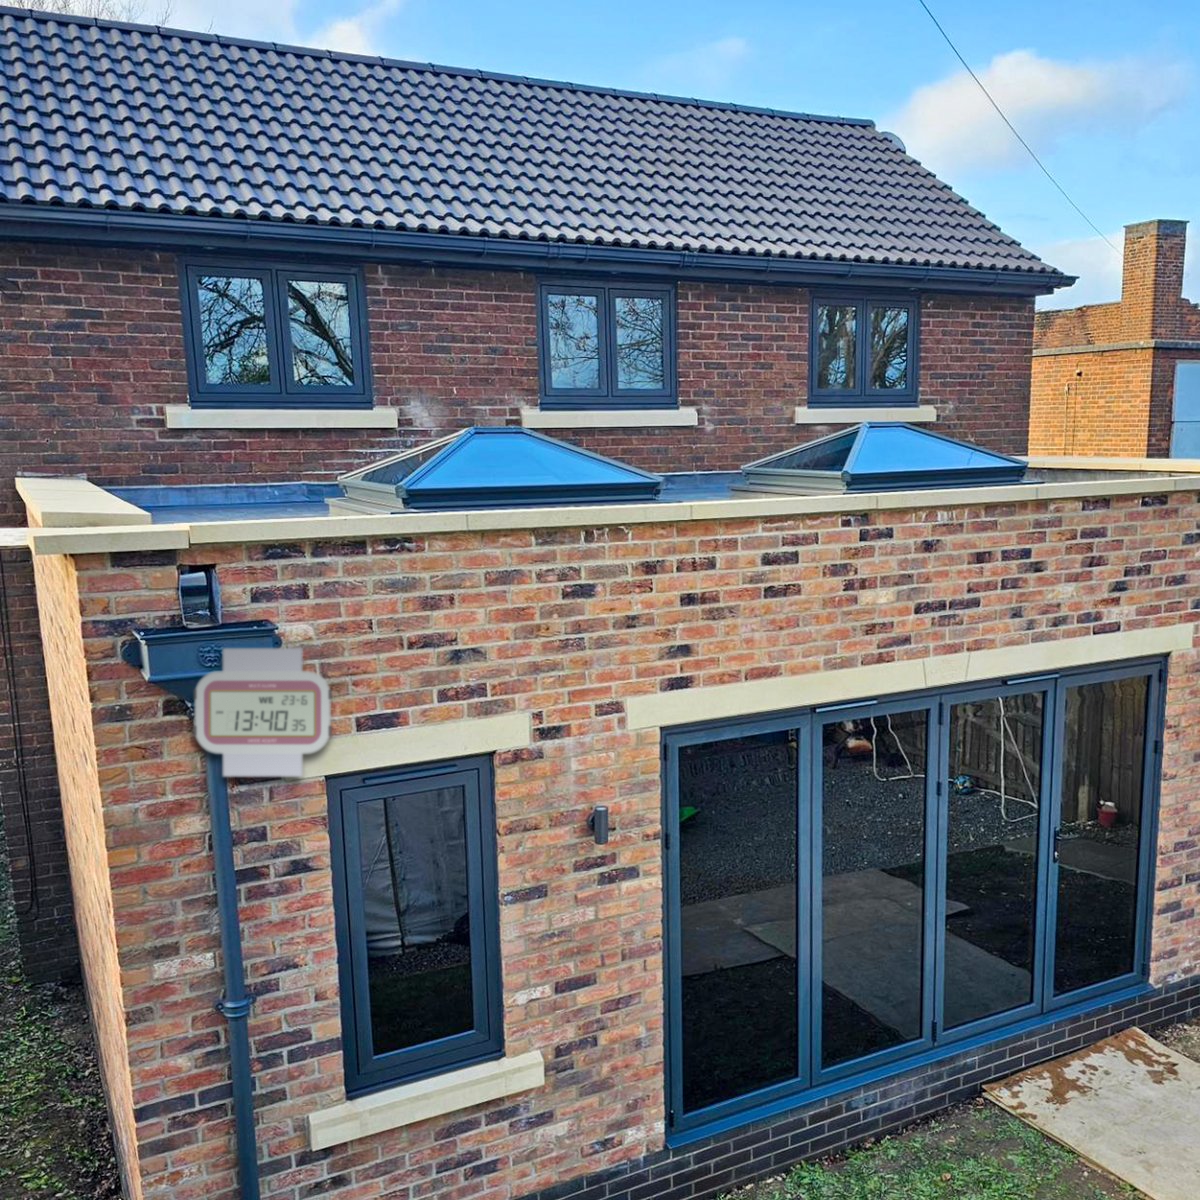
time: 13:40:35
